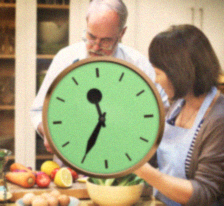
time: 11:35
